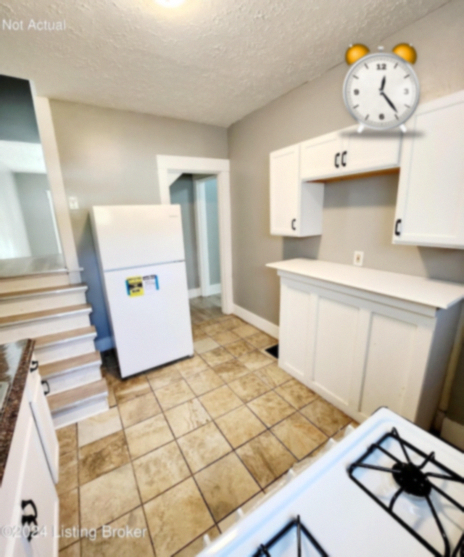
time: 12:24
